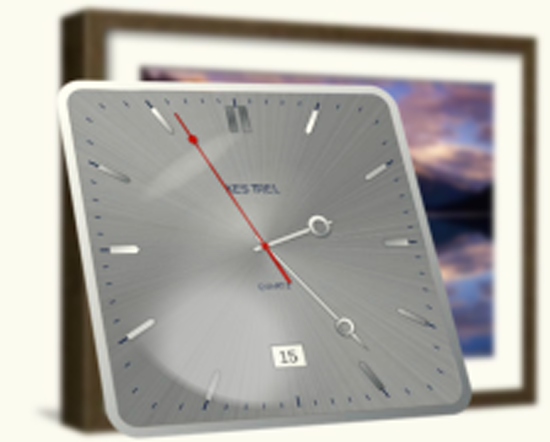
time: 2:23:56
